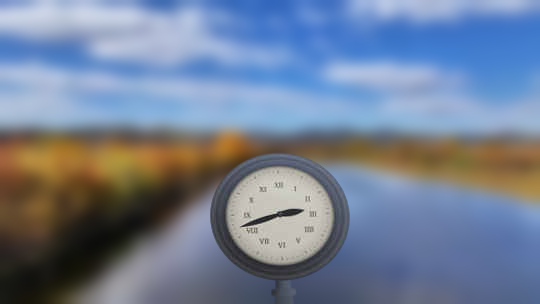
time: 2:42
